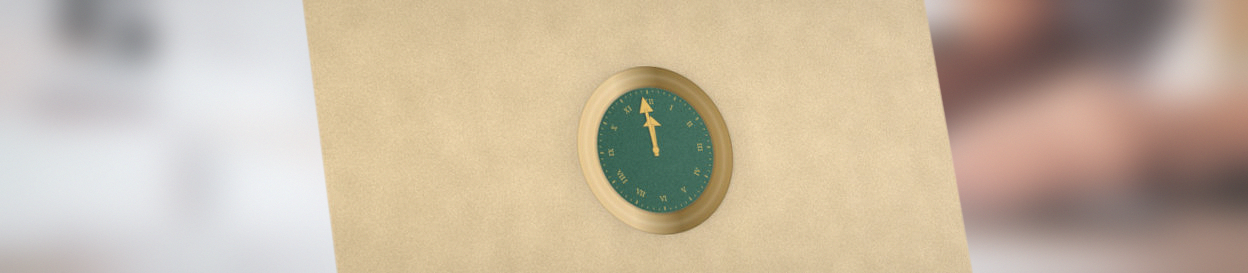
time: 11:59
